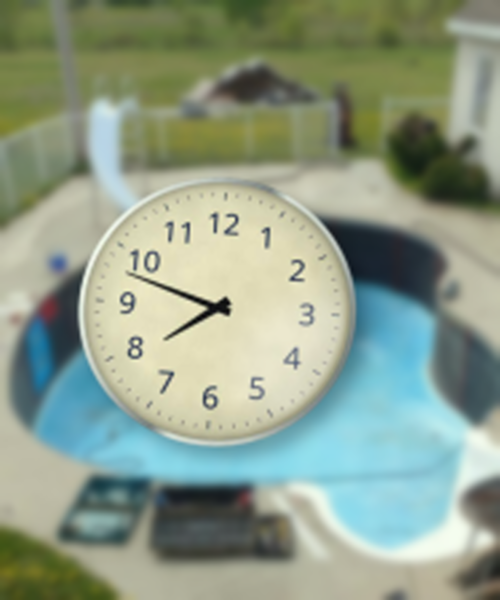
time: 7:48
